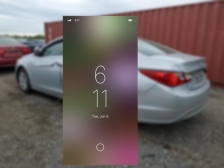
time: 6:11
